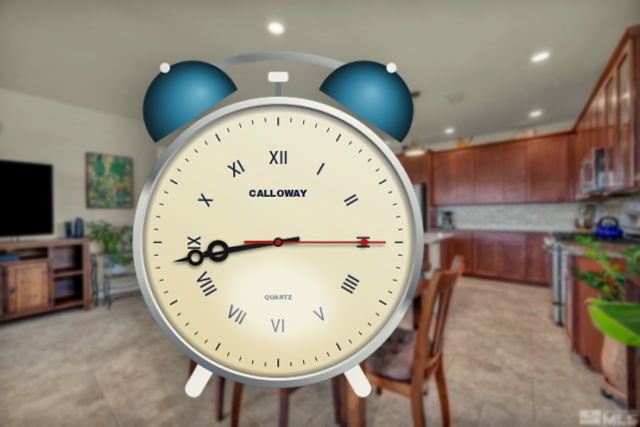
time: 8:43:15
